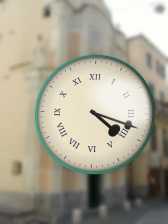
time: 4:18
